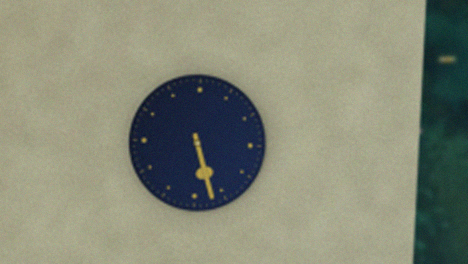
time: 5:27
